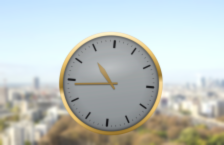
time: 10:44
